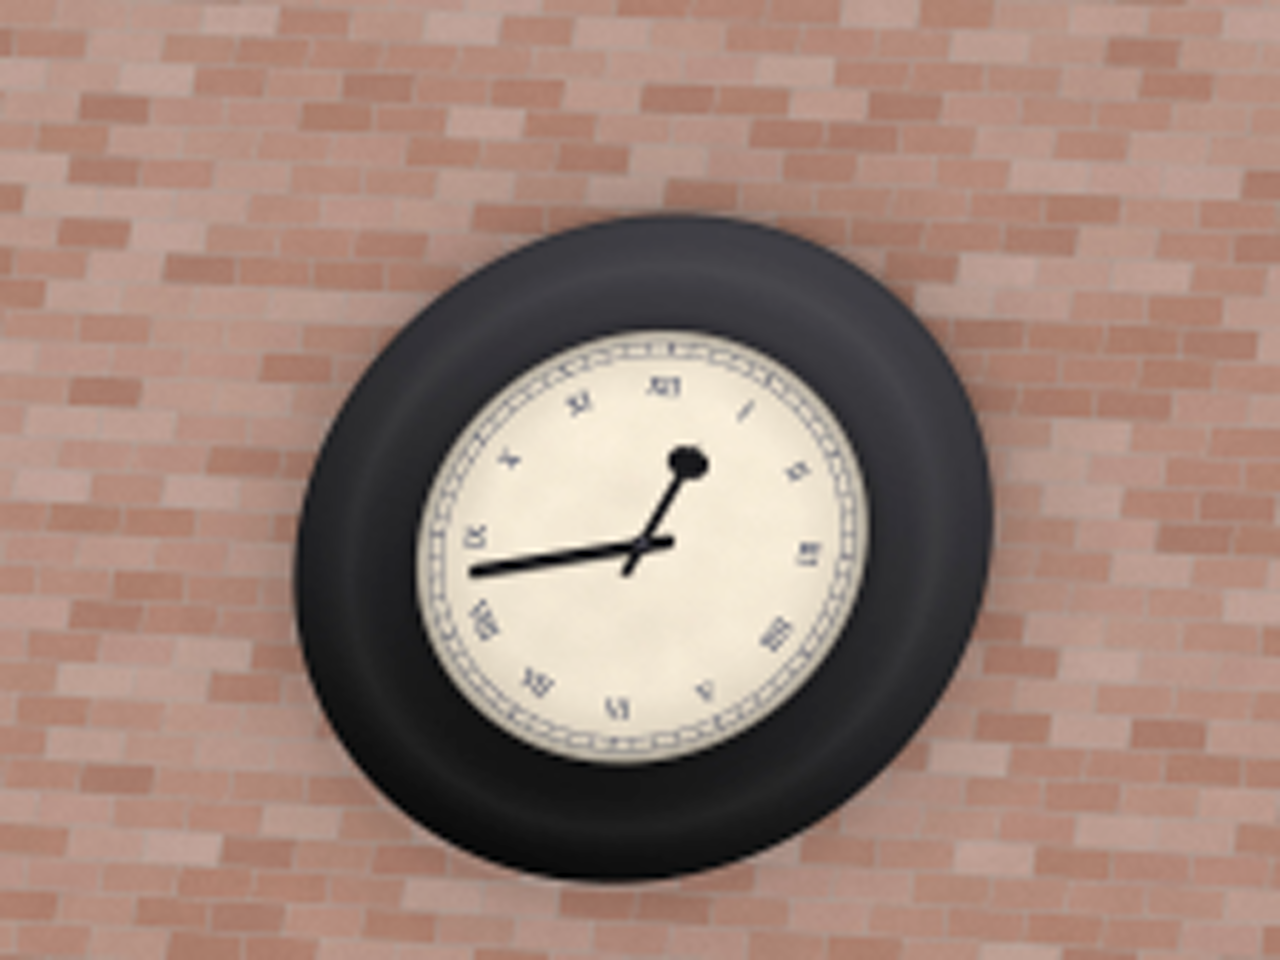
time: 12:43
